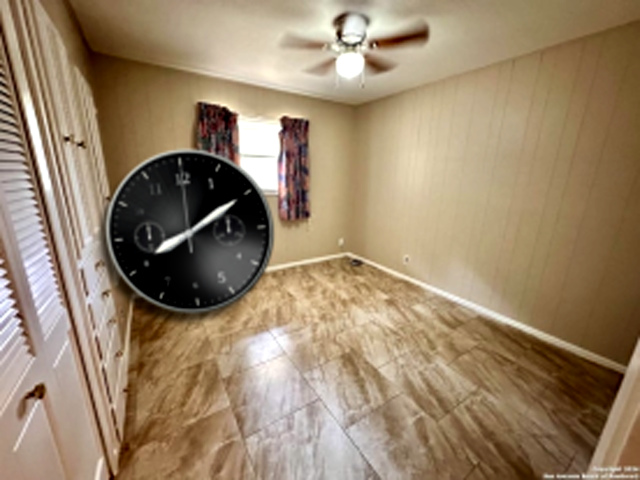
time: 8:10
